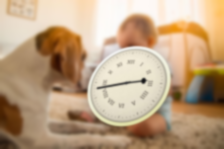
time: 2:43
